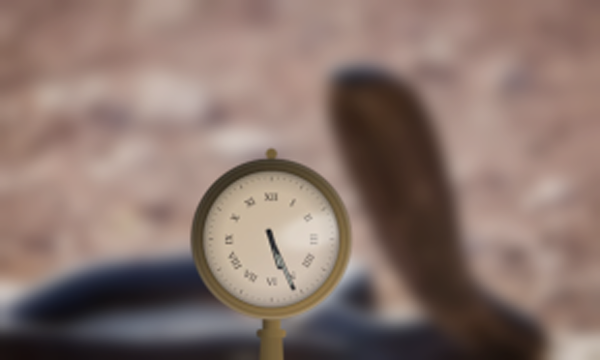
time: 5:26
